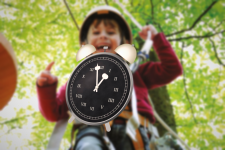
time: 12:58
